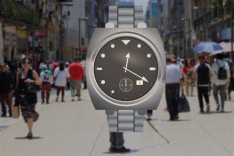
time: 12:20
